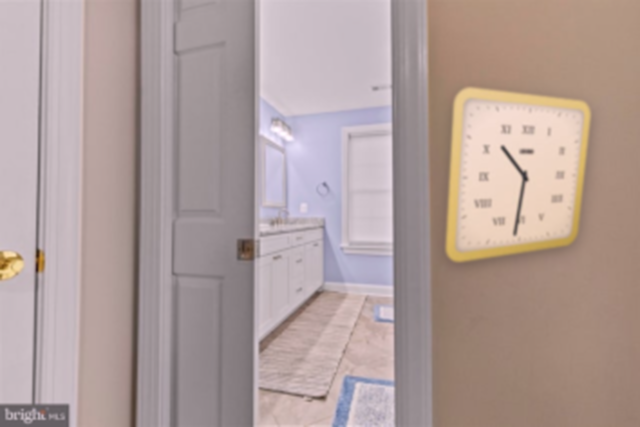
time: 10:31
